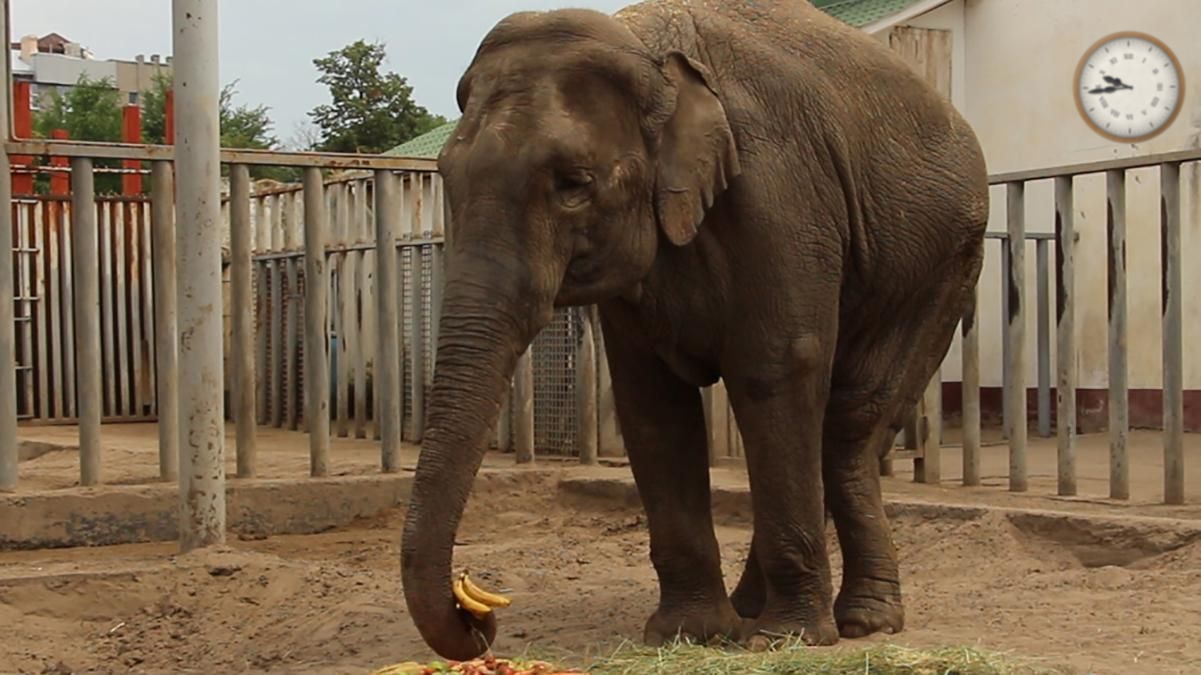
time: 9:44
